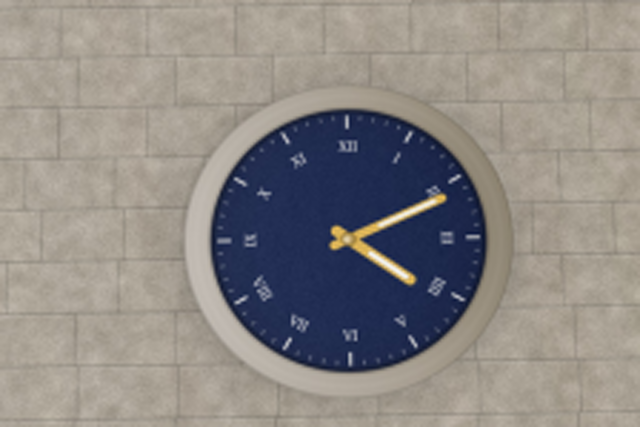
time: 4:11
